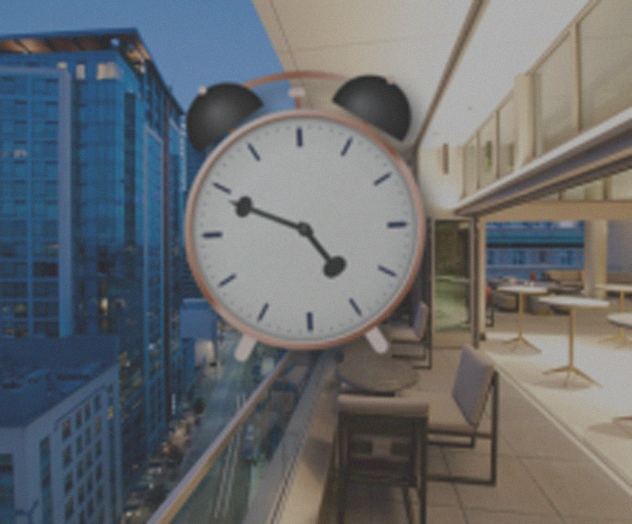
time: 4:49
